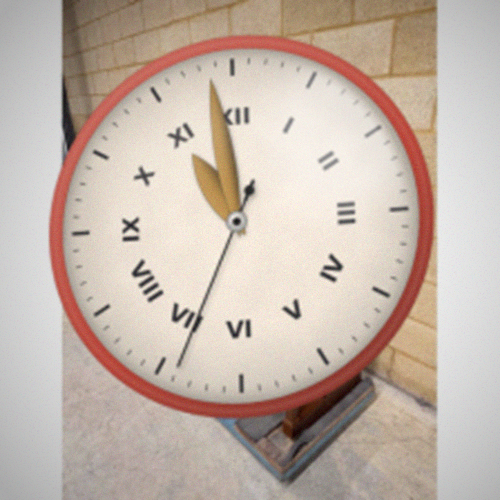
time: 10:58:34
